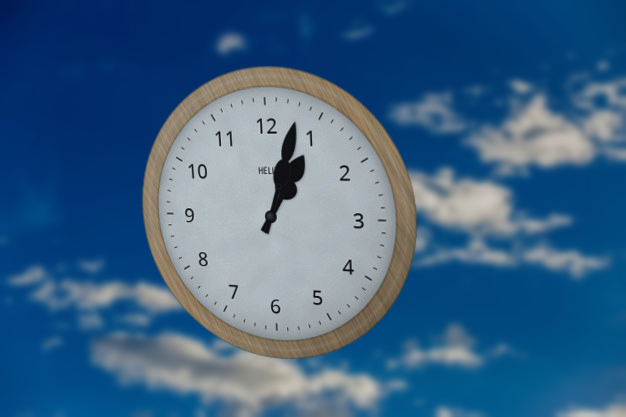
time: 1:03
